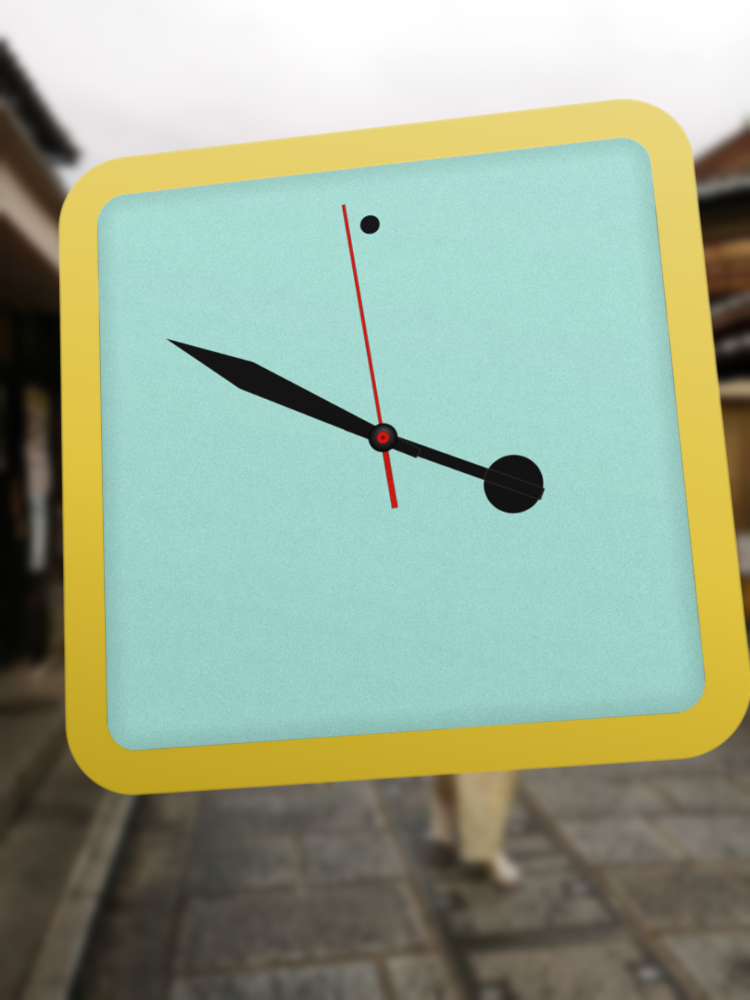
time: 3:49:59
